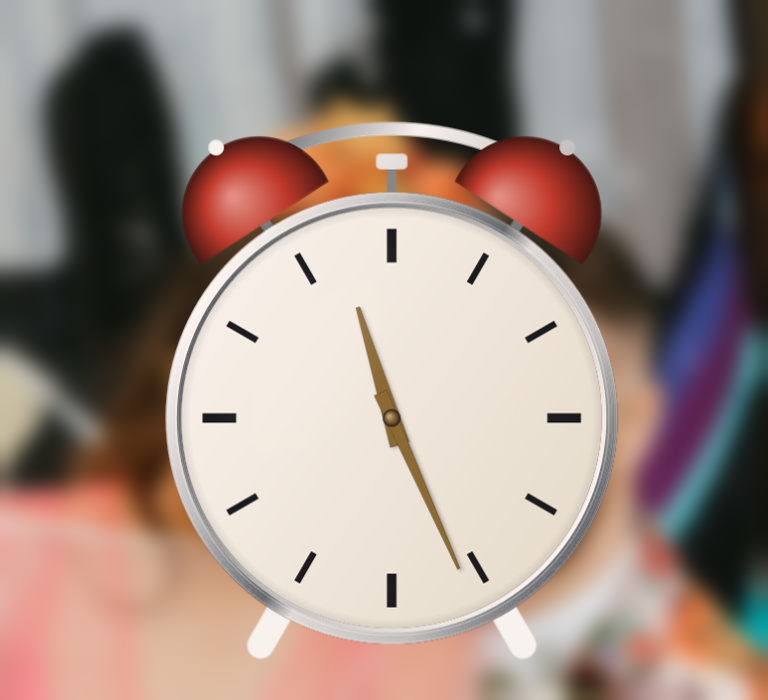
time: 11:26
